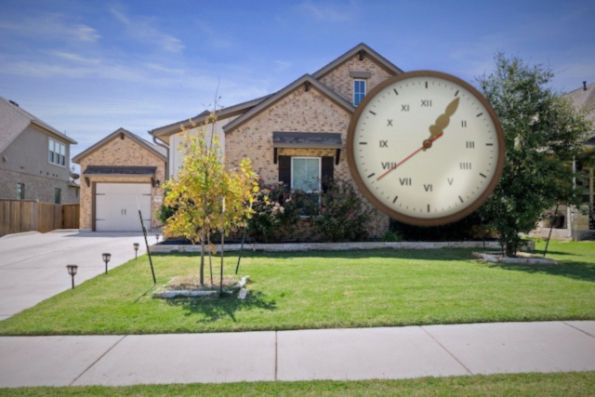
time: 1:05:39
